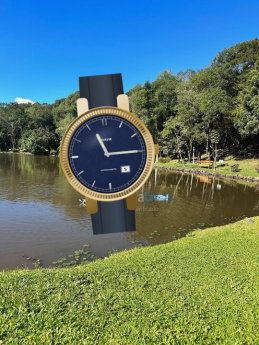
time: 11:15
